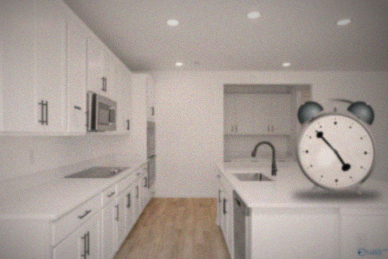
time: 4:53
